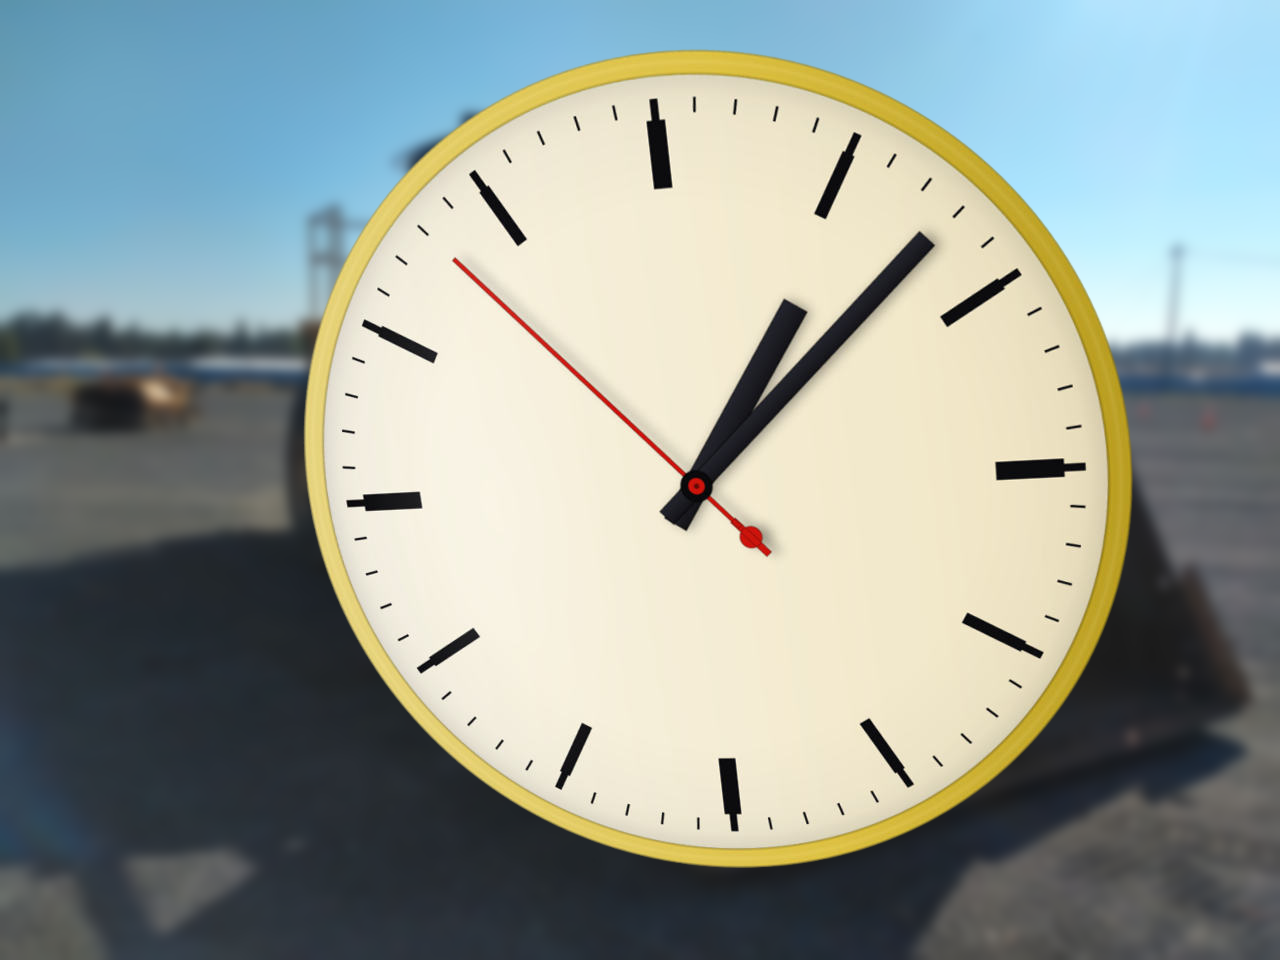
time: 1:07:53
